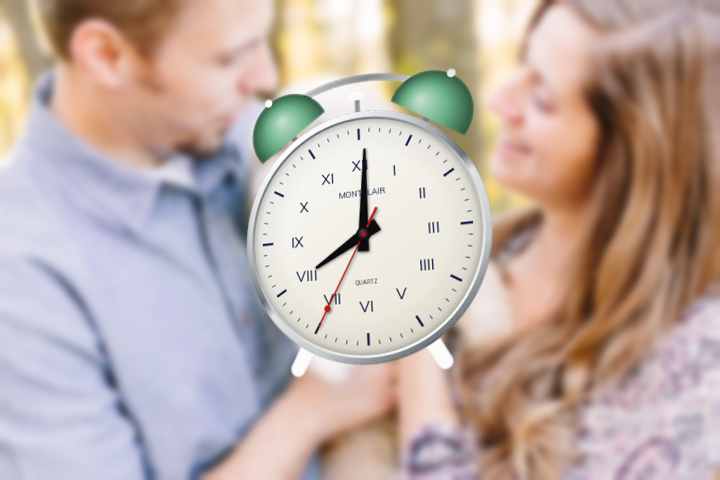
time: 8:00:35
